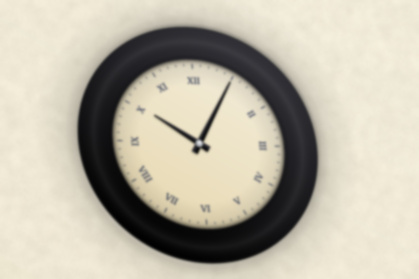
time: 10:05
